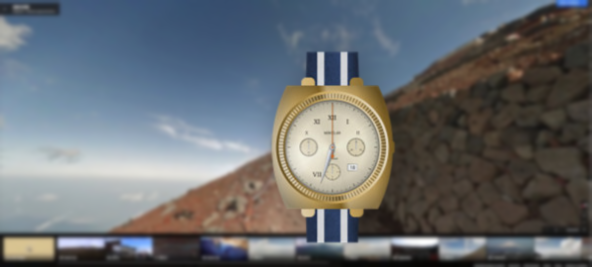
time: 6:33
